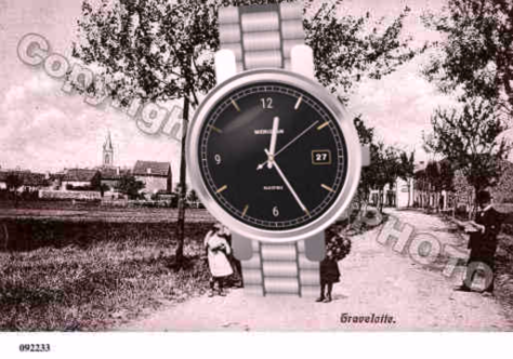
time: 12:25:09
